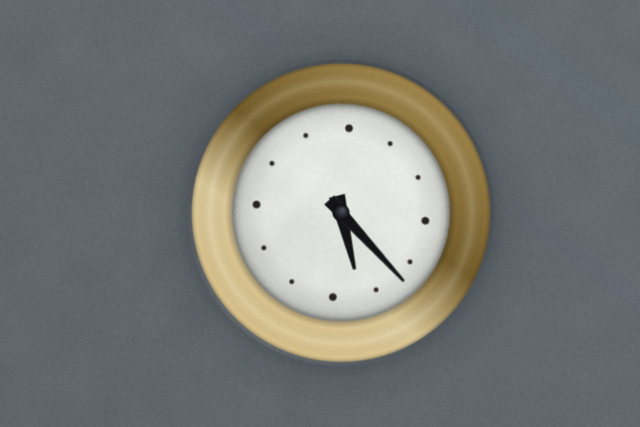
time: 5:22
